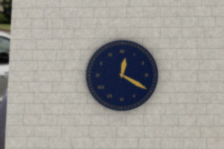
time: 12:20
